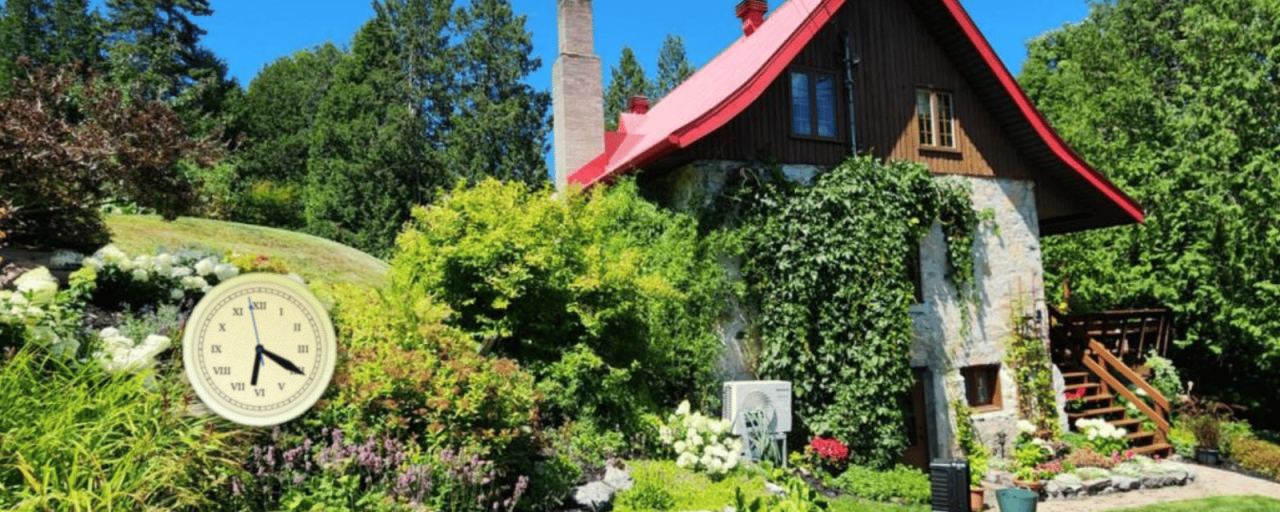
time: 6:19:58
